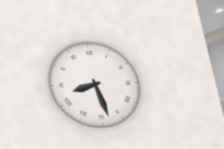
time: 8:28
